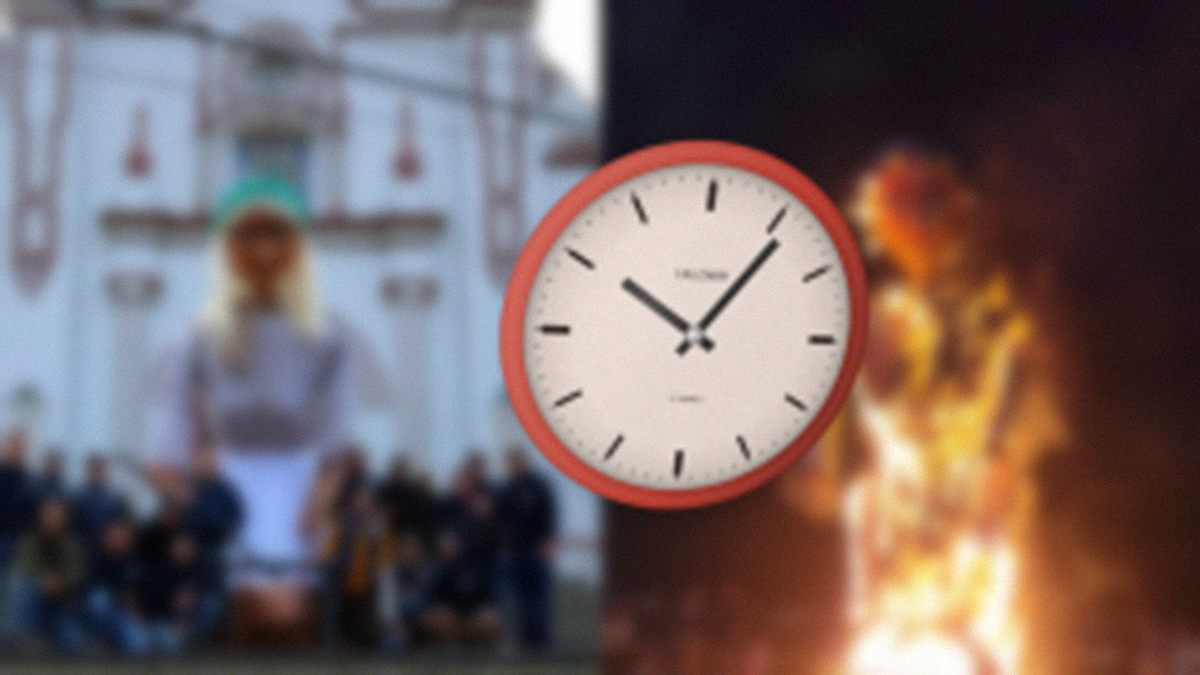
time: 10:06
